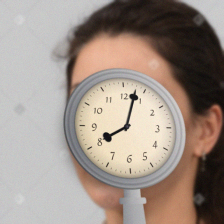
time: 8:03
